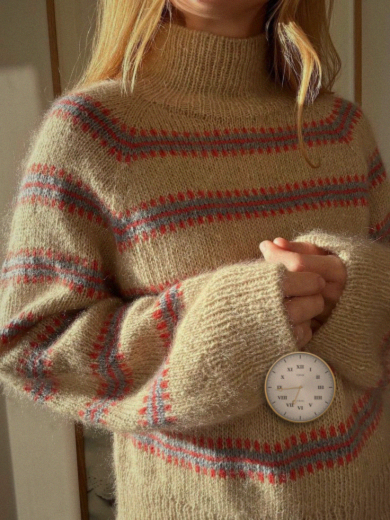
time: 6:44
